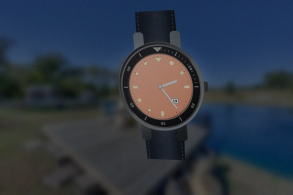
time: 2:24
